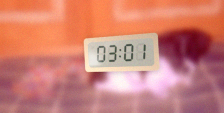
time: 3:01
